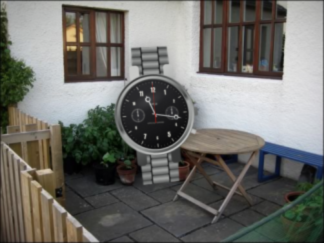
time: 11:17
